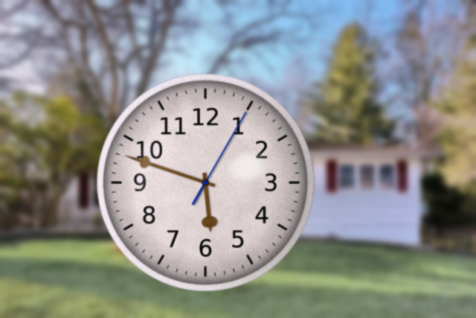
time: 5:48:05
